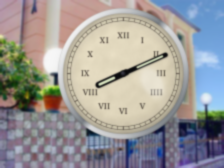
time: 8:11
